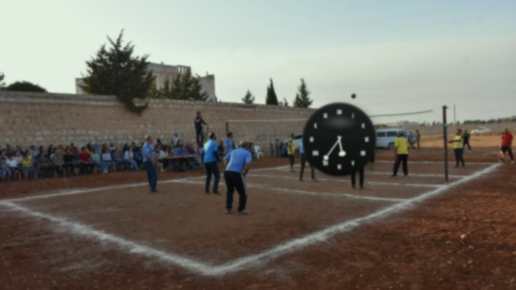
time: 5:36
